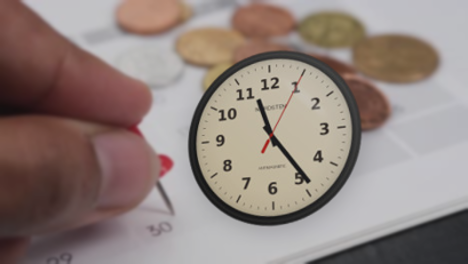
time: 11:24:05
